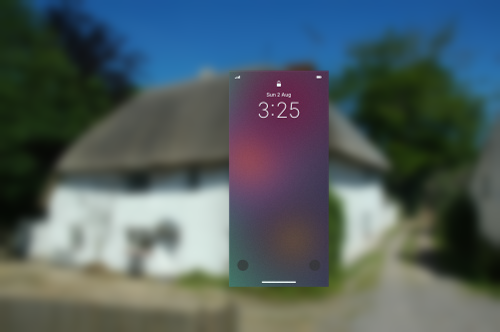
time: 3:25
